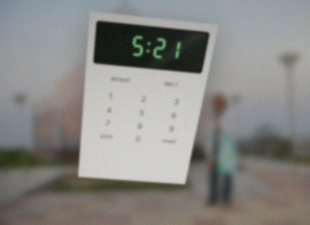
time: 5:21
